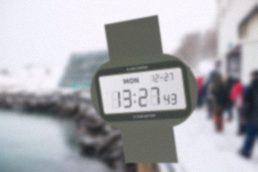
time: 13:27
